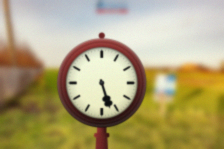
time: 5:27
